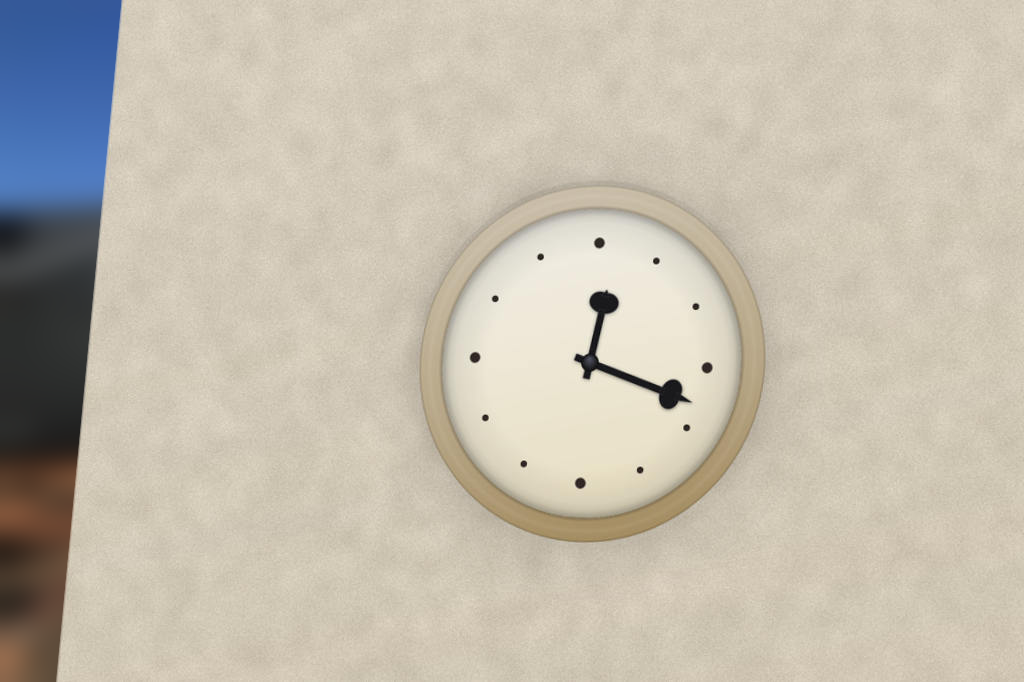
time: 12:18
